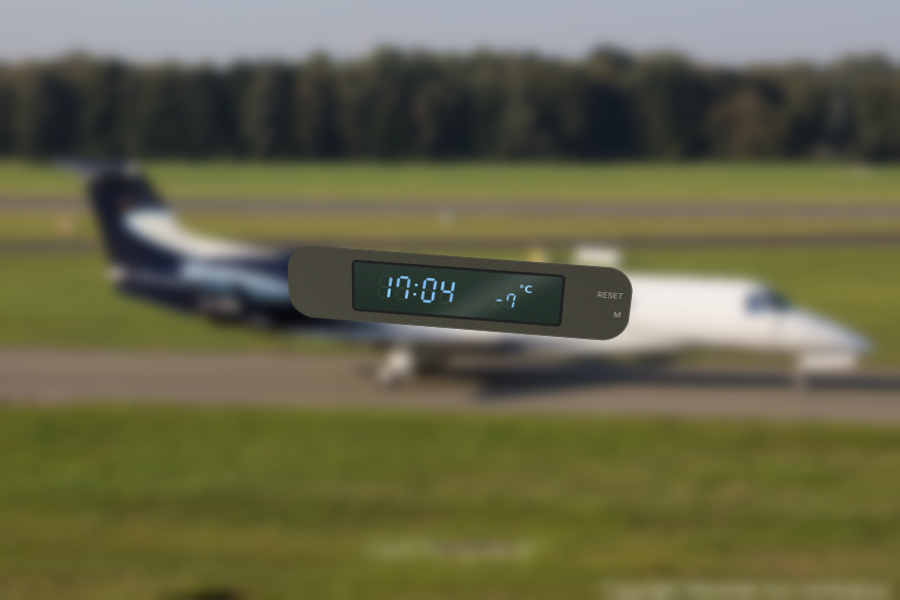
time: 17:04
